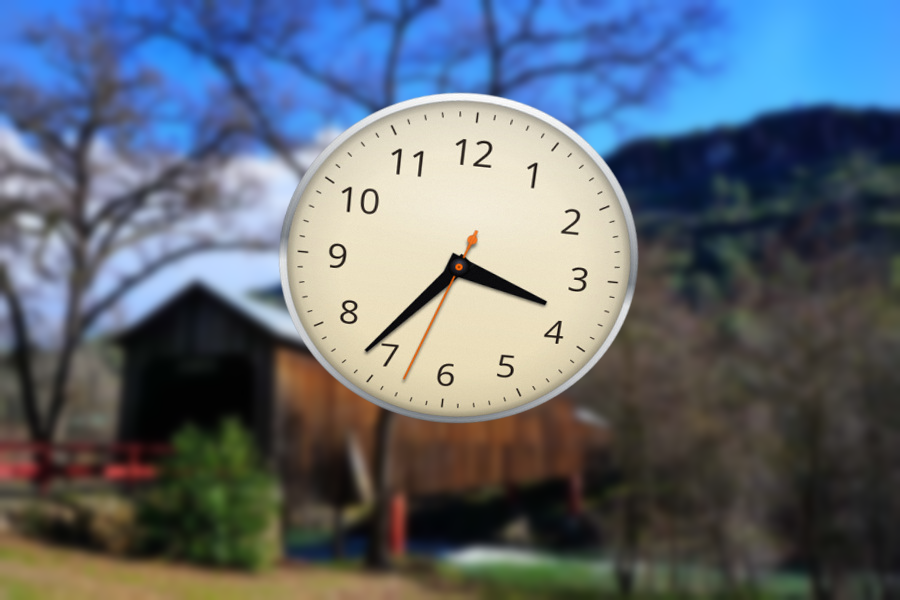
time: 3:36:33
